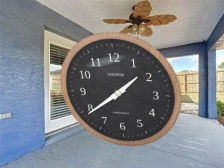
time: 1:39
